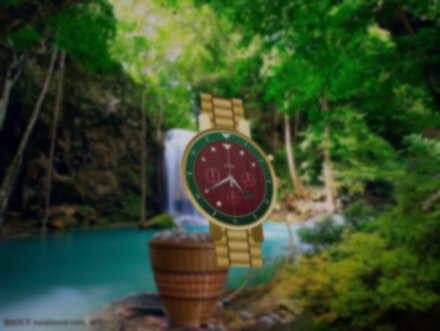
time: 4:40
